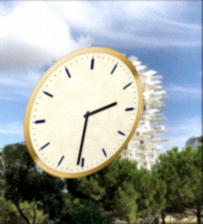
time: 2:31
